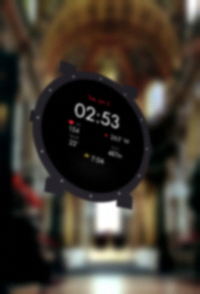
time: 2:53
